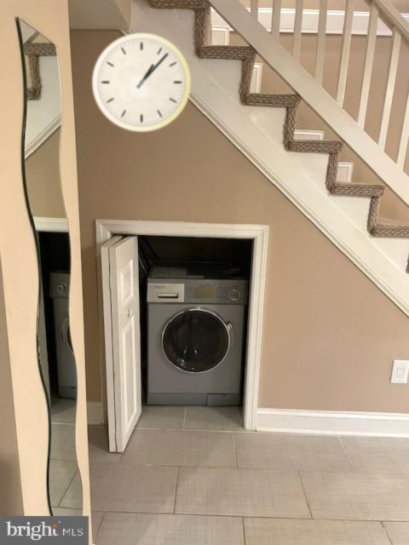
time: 1:07
